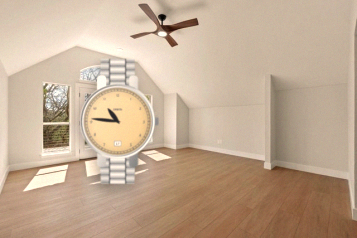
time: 10:46
